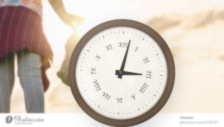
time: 3:02
